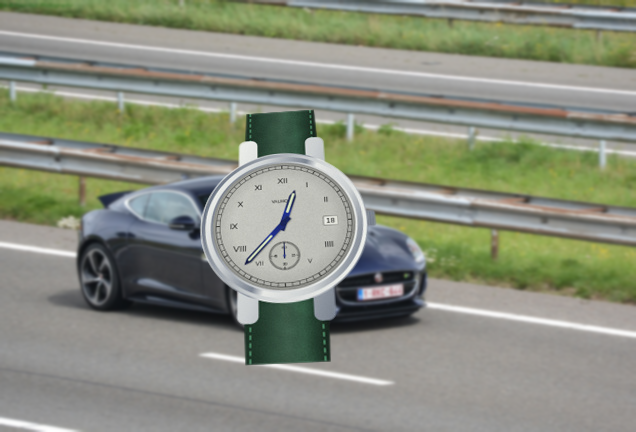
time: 12:37
